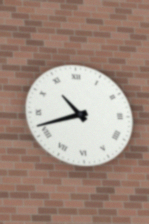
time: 10:42
